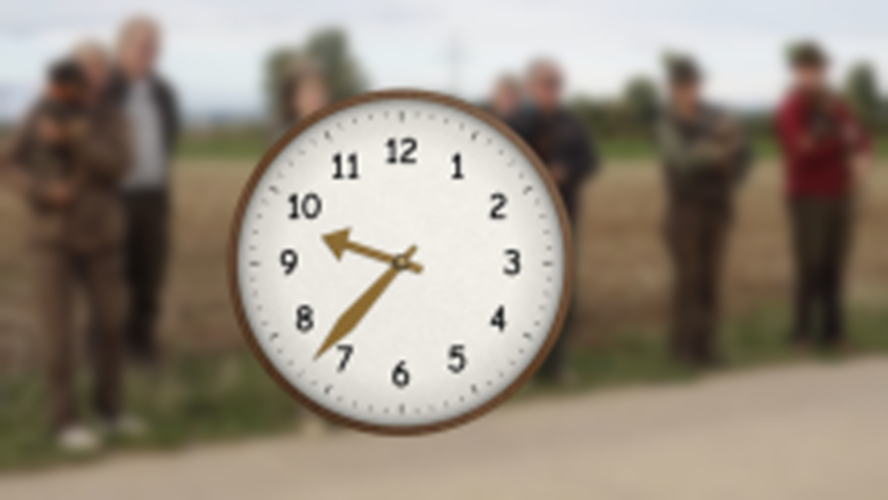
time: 9:37
